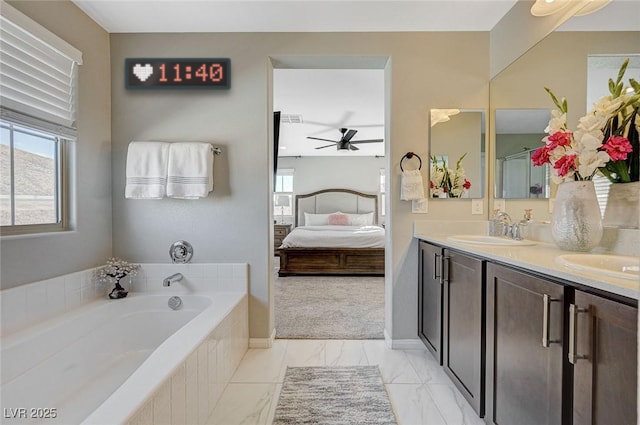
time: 11:40
